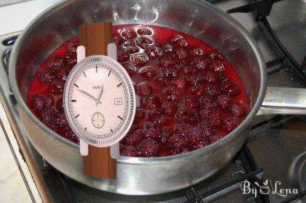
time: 12:49
